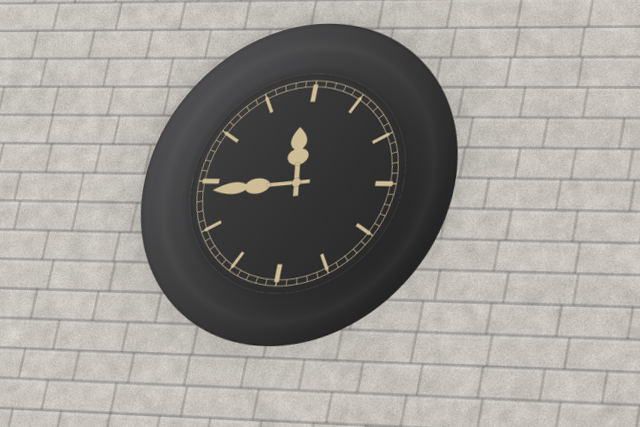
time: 11:44
